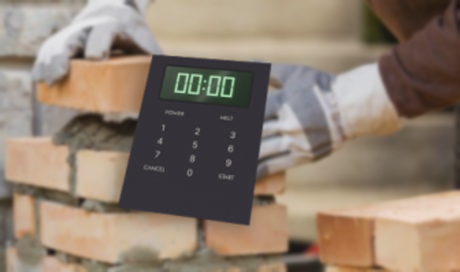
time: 0:00
